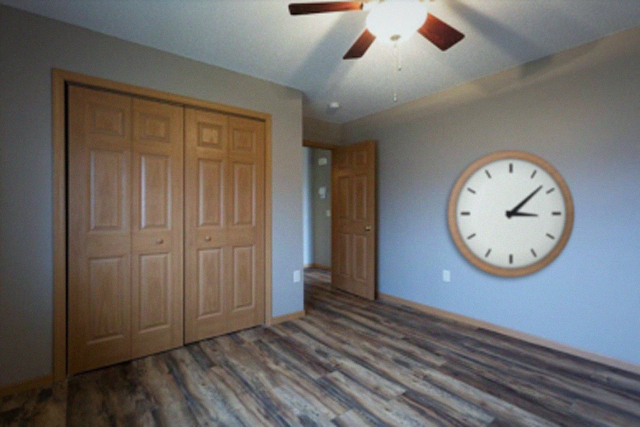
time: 3:08
